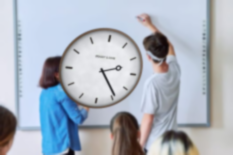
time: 2:24
